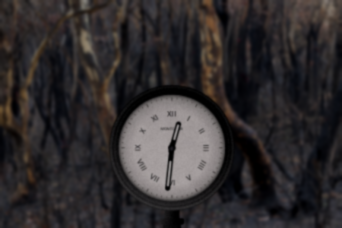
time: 12:31
